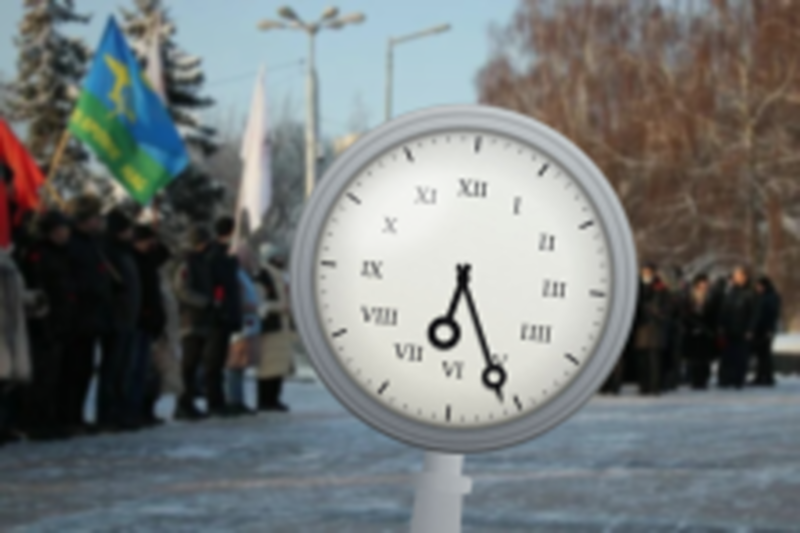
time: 6:26
